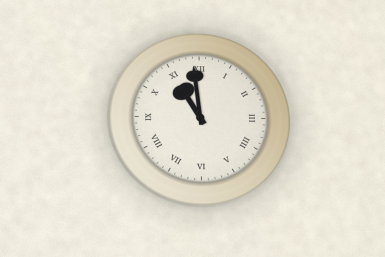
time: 10:59
